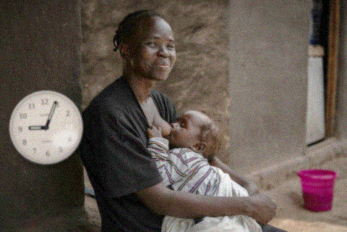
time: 9:04
